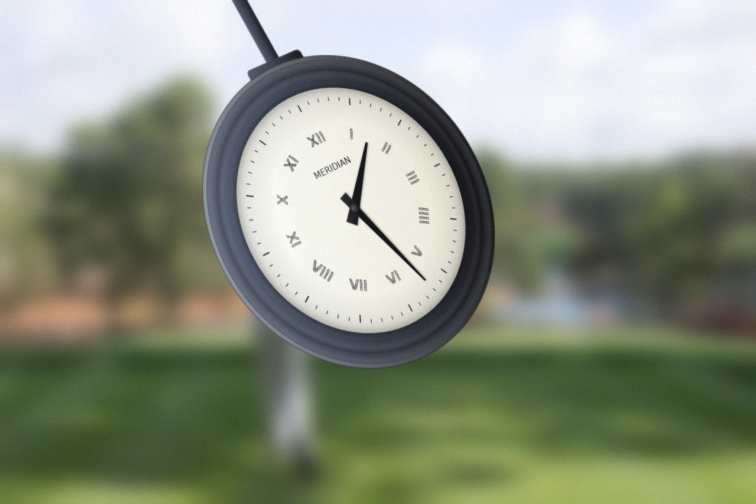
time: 1:27
